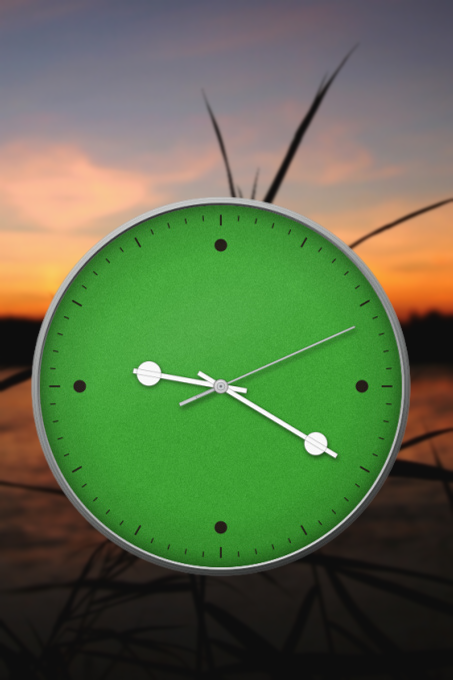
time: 9:20:11
